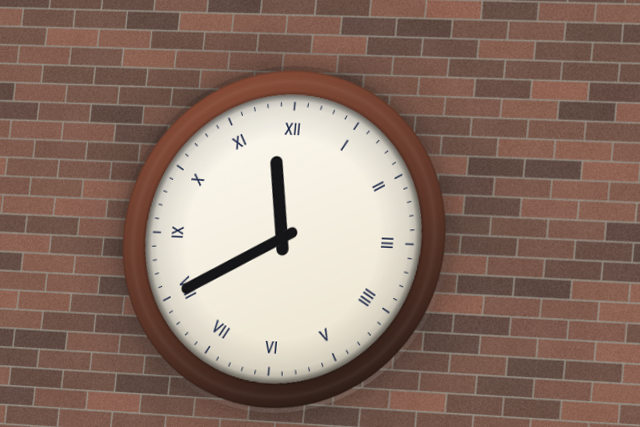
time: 11:40
